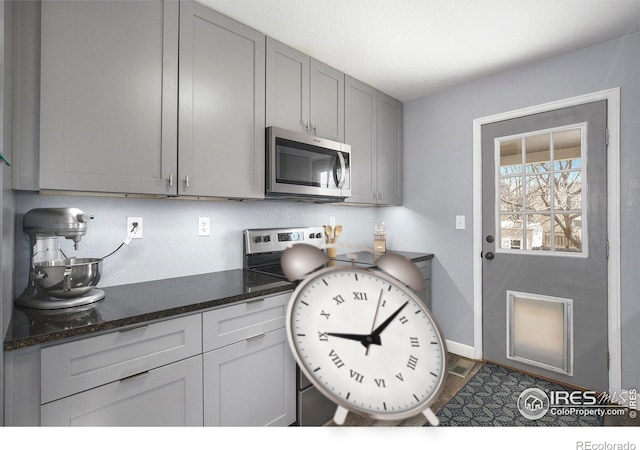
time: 9:08:04
